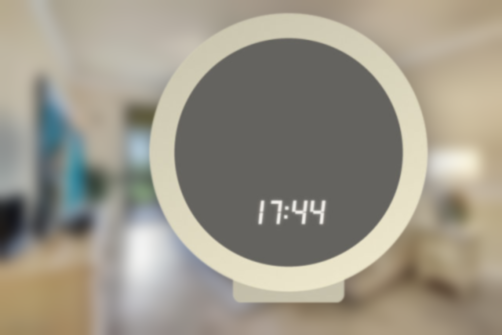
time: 17:44
